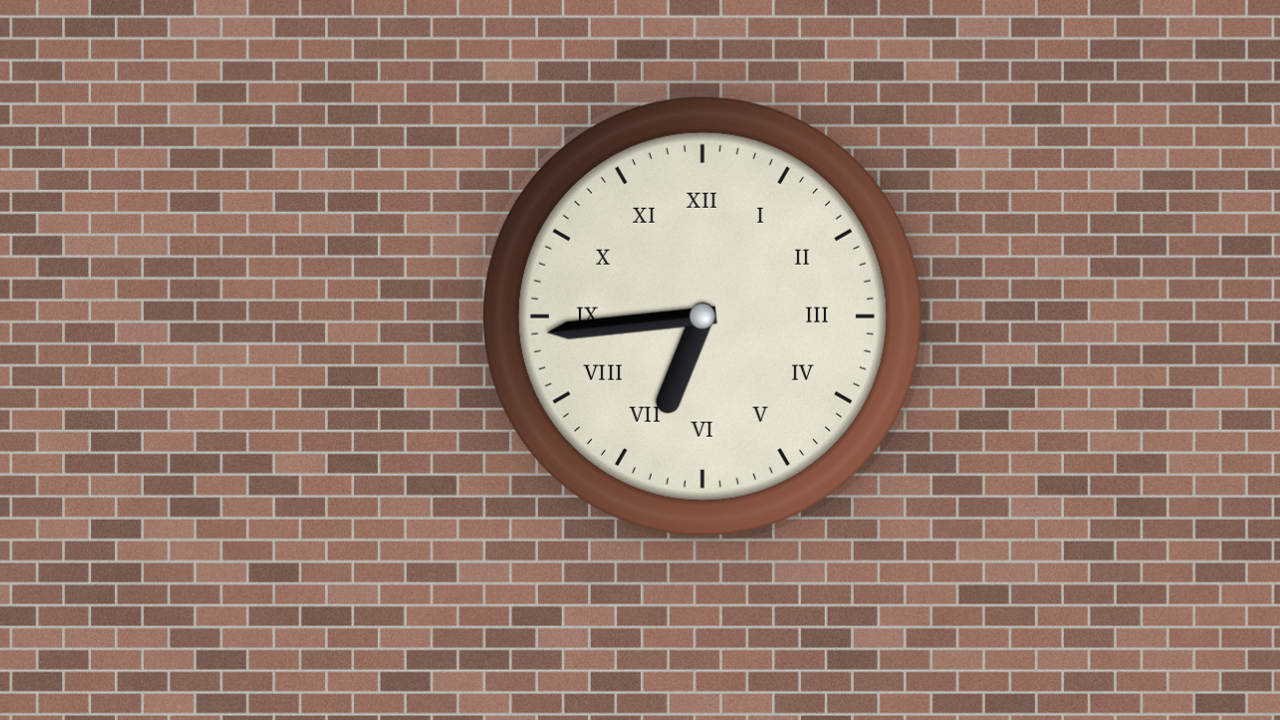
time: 6:44
